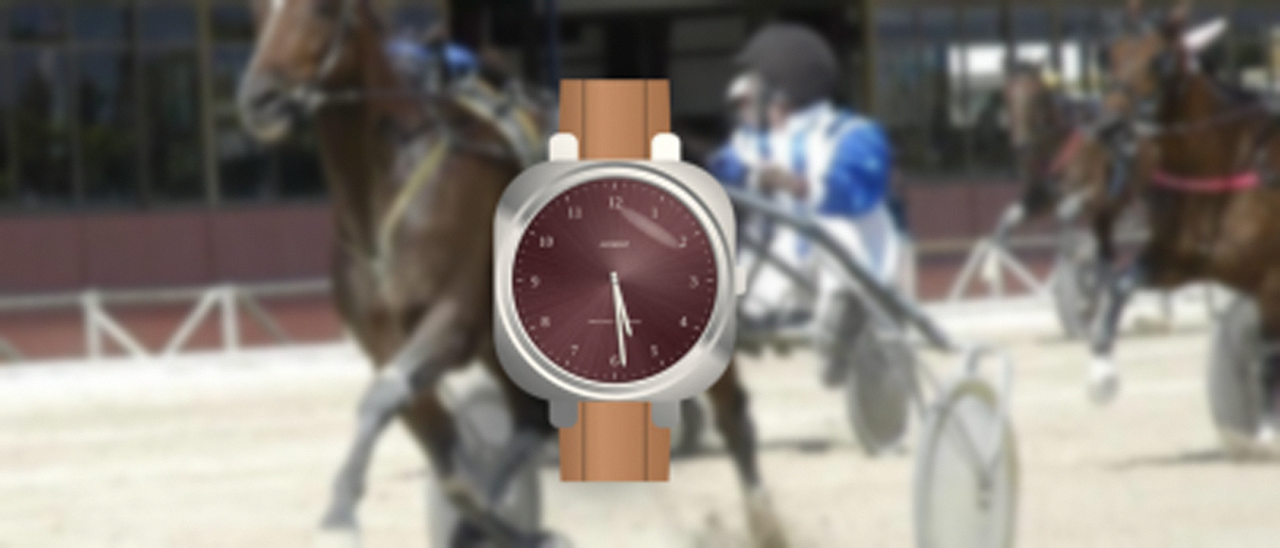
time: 5:29
